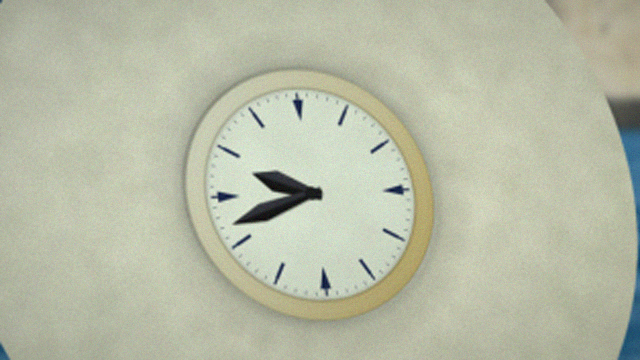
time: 9:42
